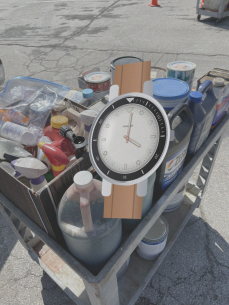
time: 4:01
